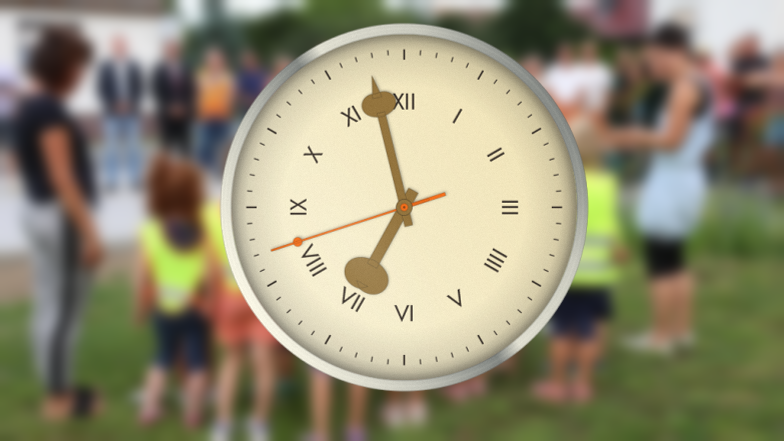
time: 6:57:42
